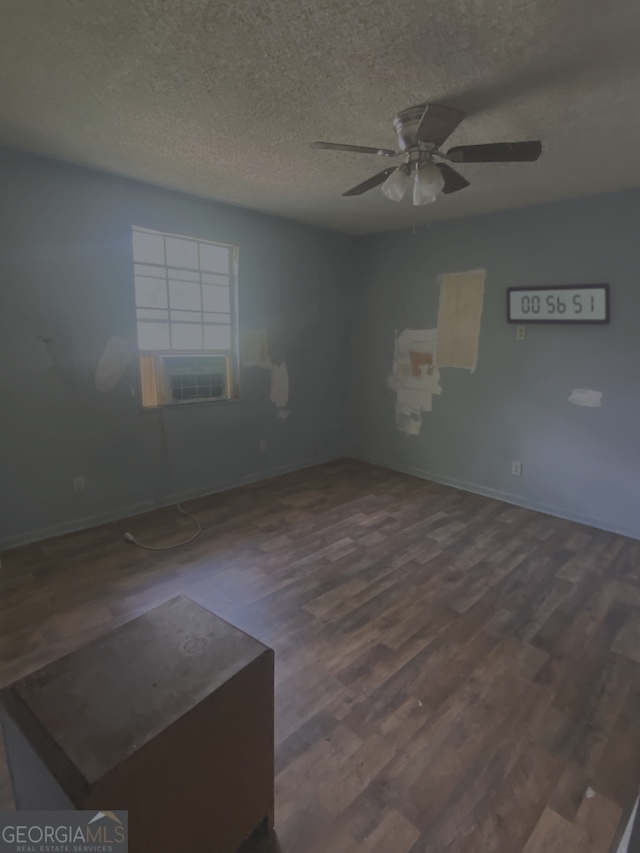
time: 0:56:51
